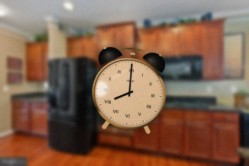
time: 8:00
